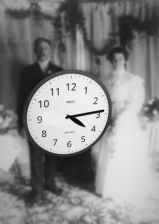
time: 4:14
